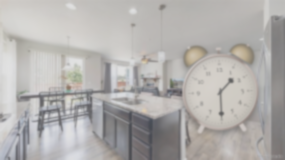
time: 1:30
